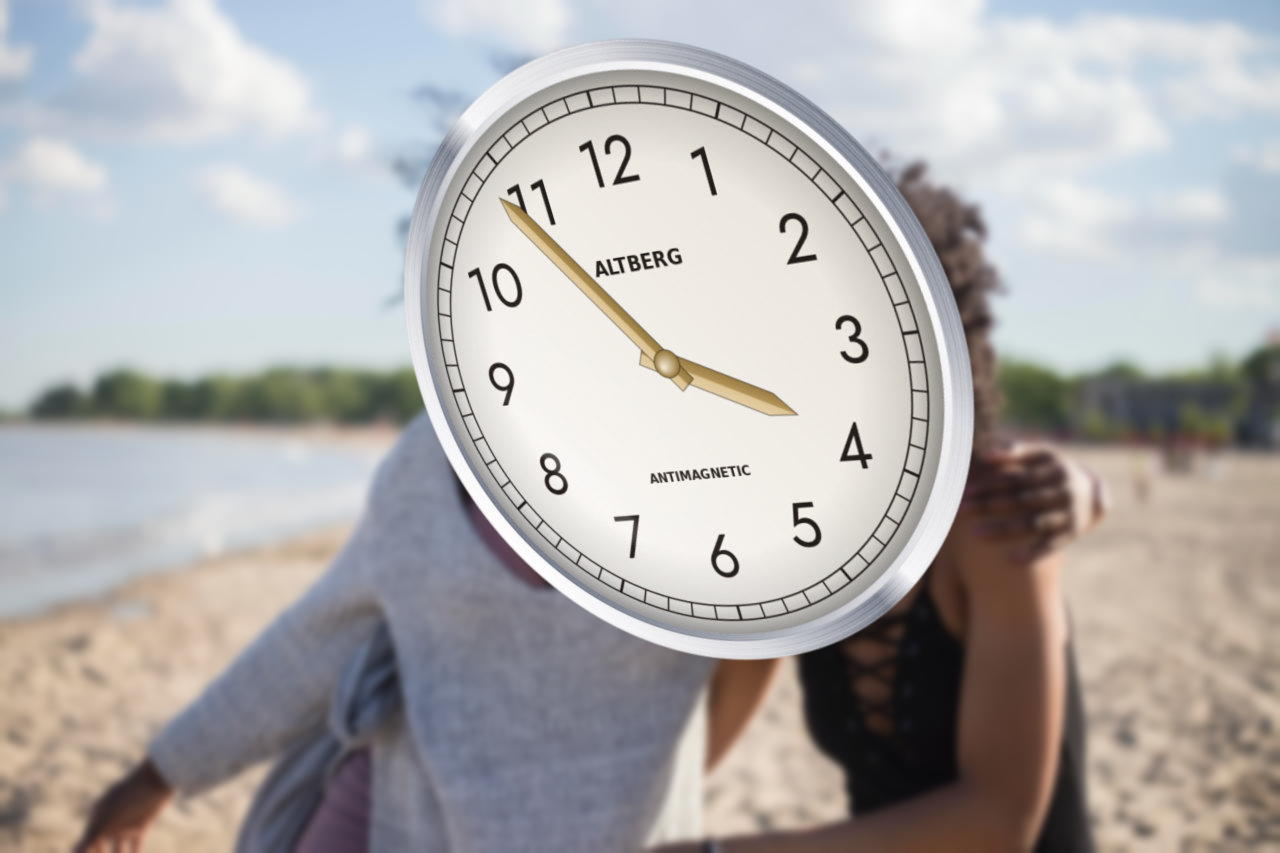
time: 3:54
